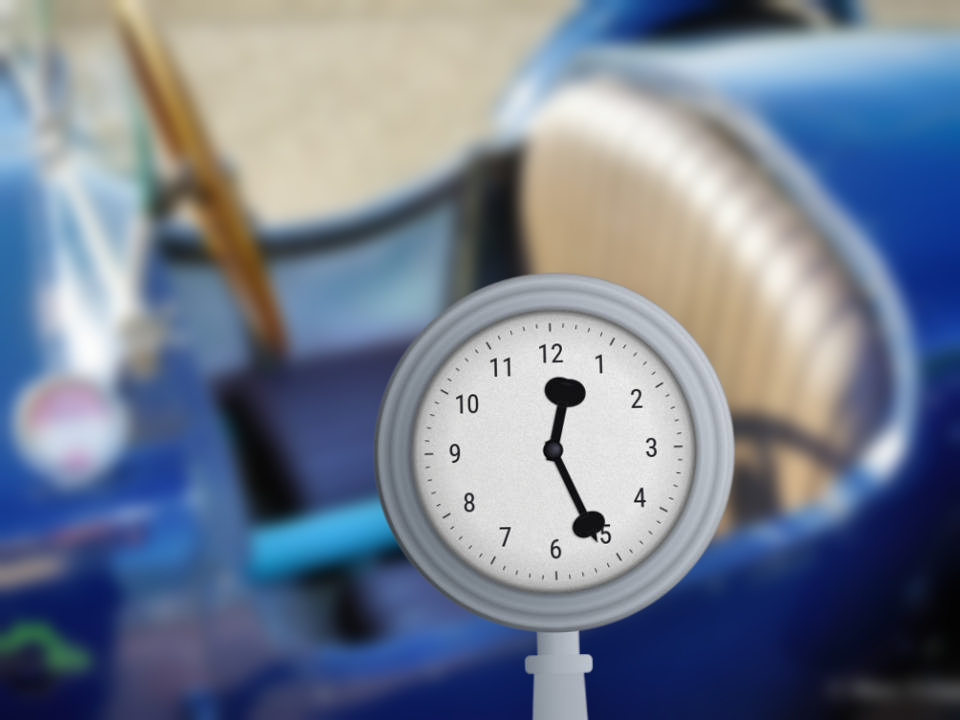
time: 12:26
